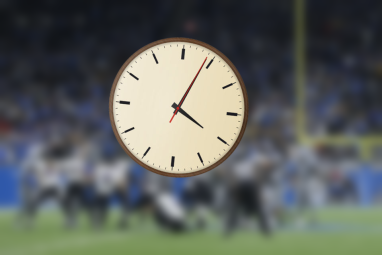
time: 4:04:04
